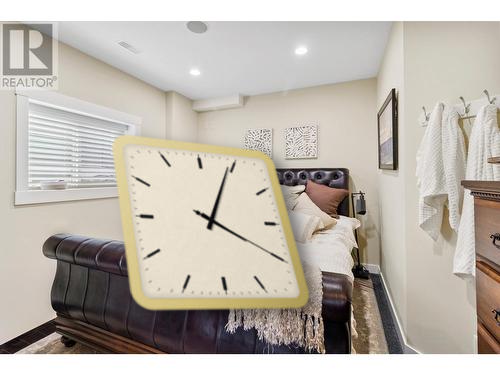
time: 4:04:20
